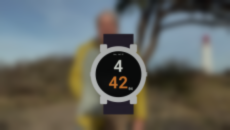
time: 4:42
